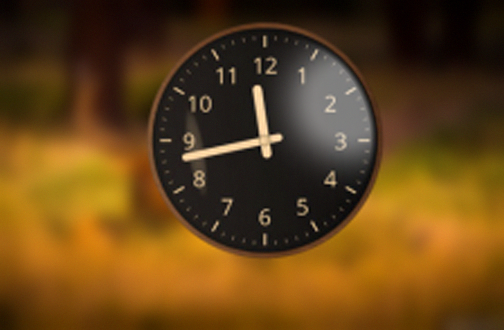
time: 11:43
